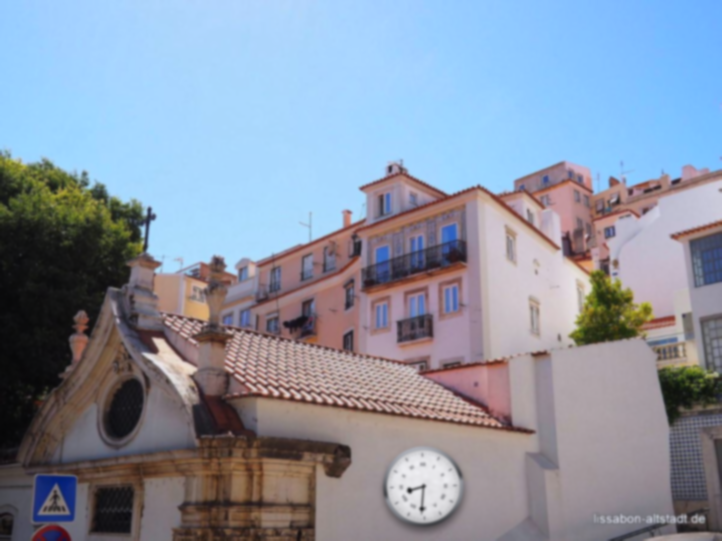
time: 8:31
